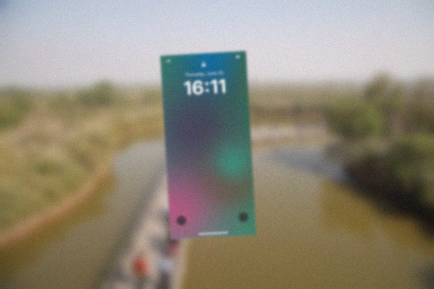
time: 16:11
